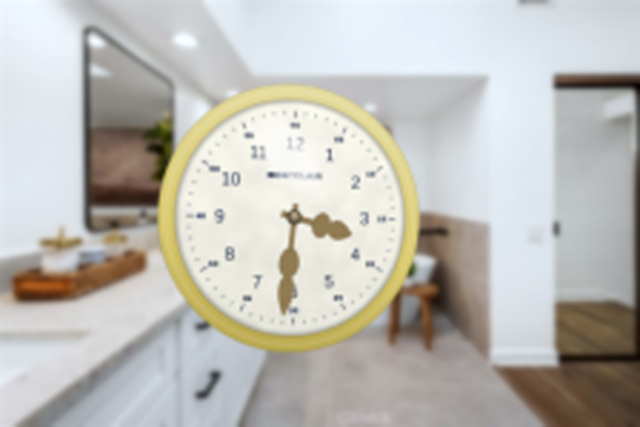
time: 3:31
